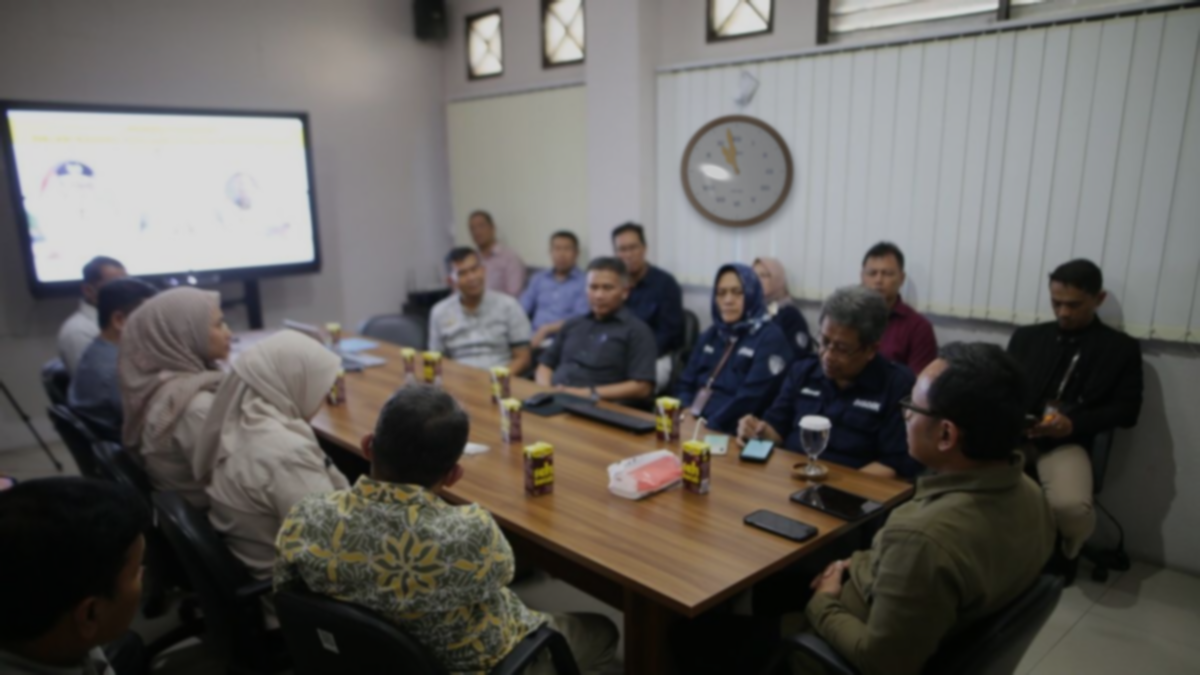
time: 10:58
